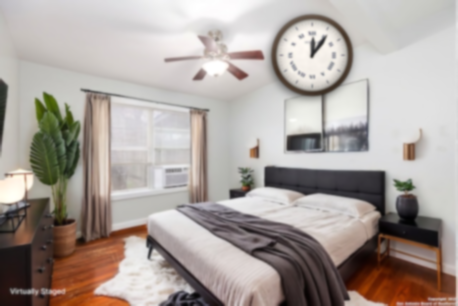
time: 12:06
